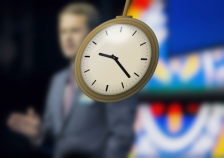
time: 9:22
